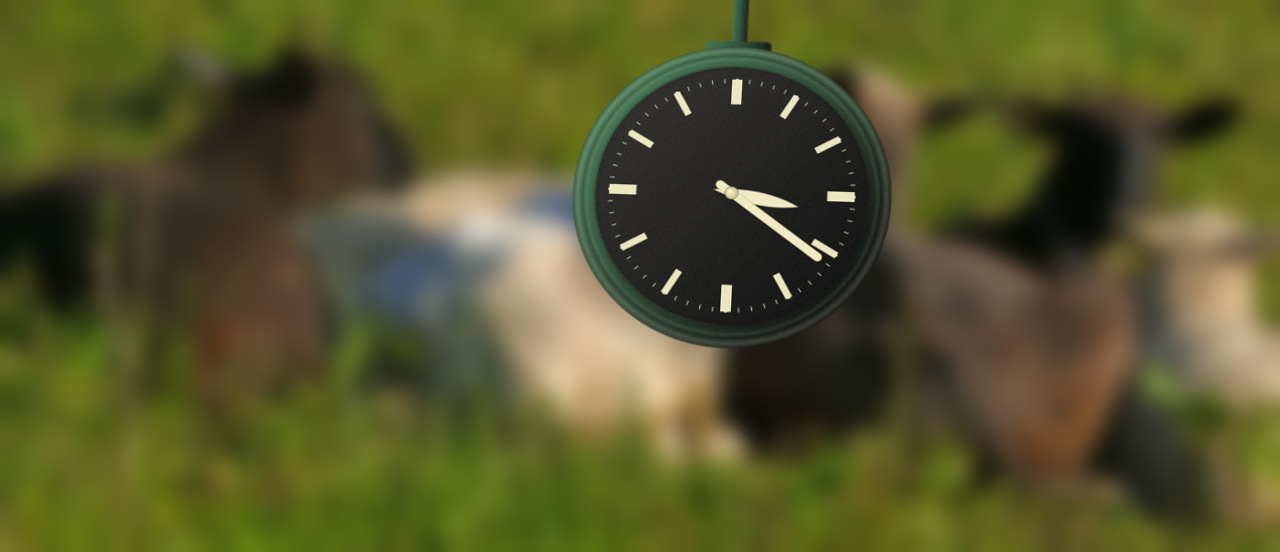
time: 3:21
